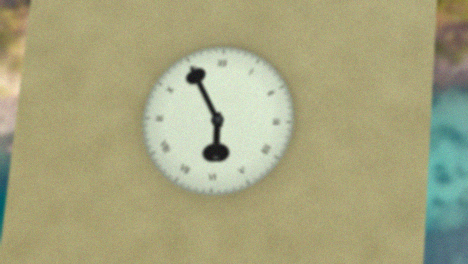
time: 5:55
